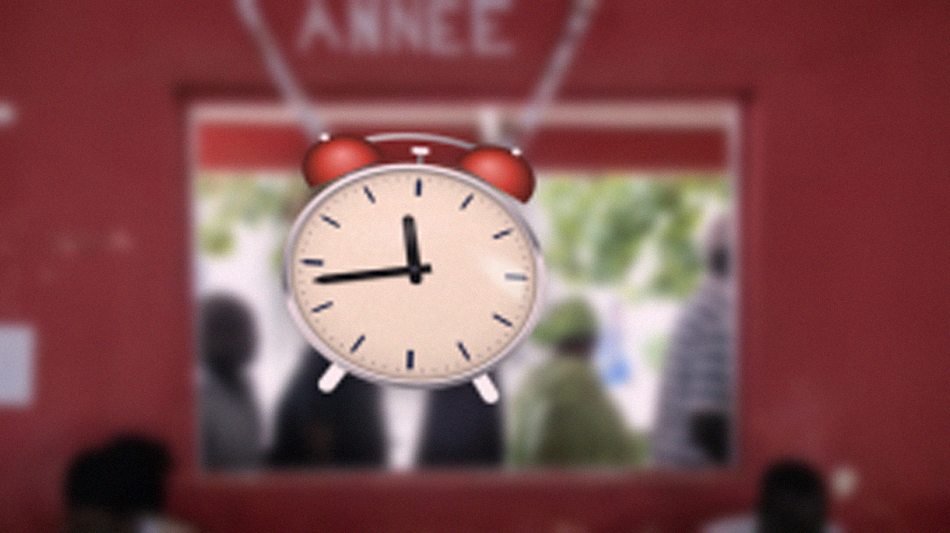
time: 11:43
